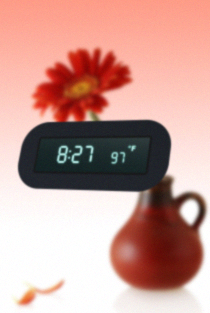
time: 8:27
